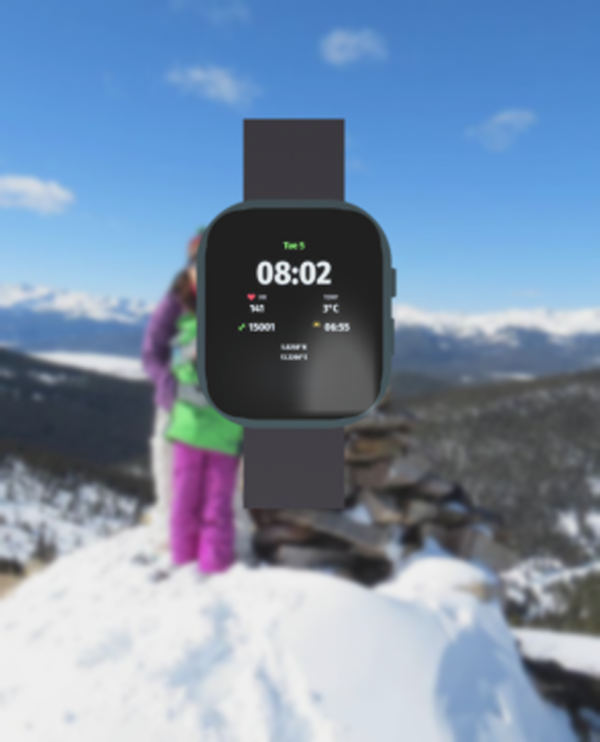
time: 8:02
